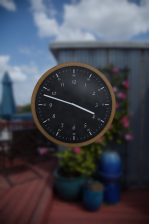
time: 3:48
